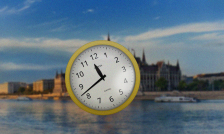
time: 11:42
